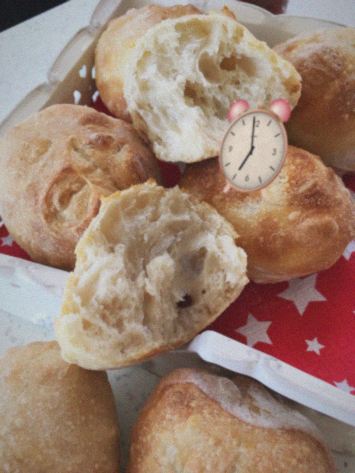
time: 6:59
